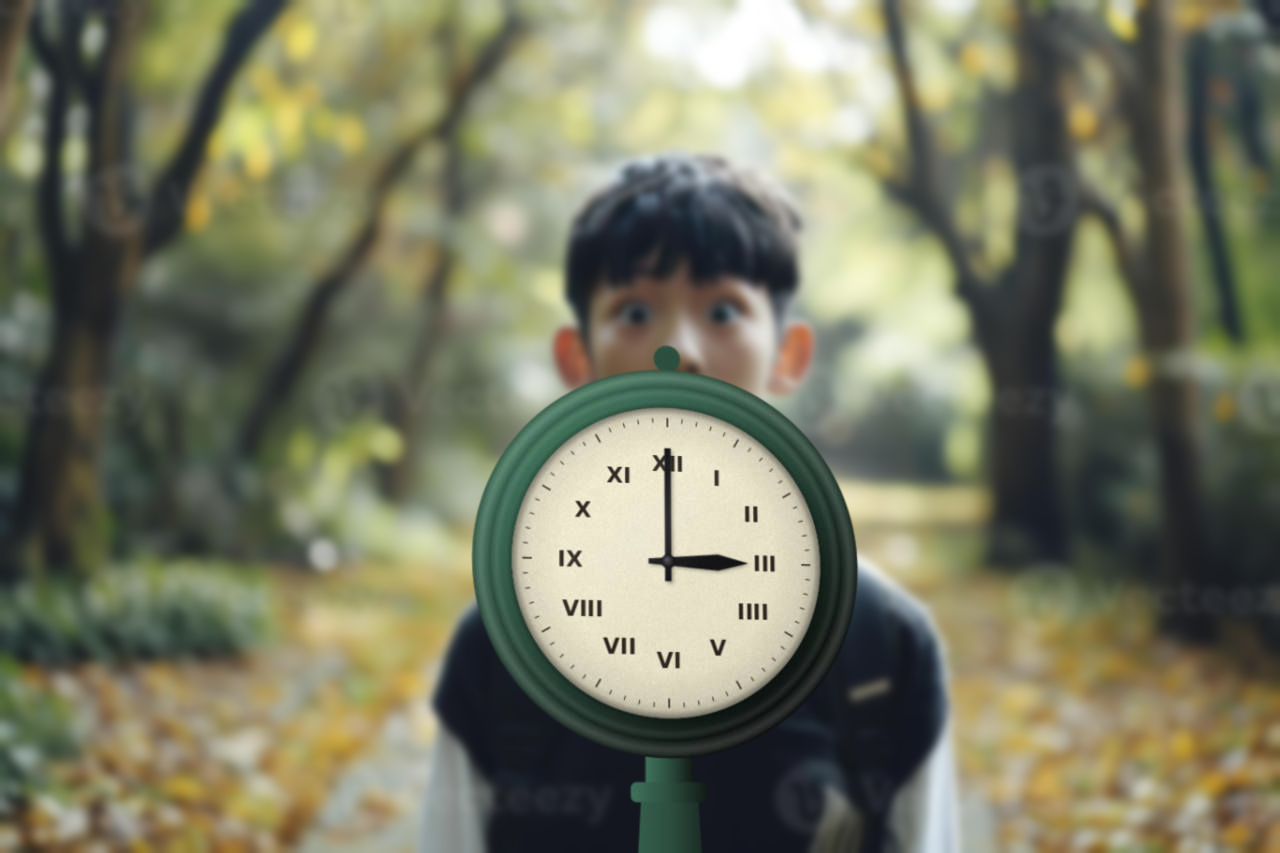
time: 3:00
